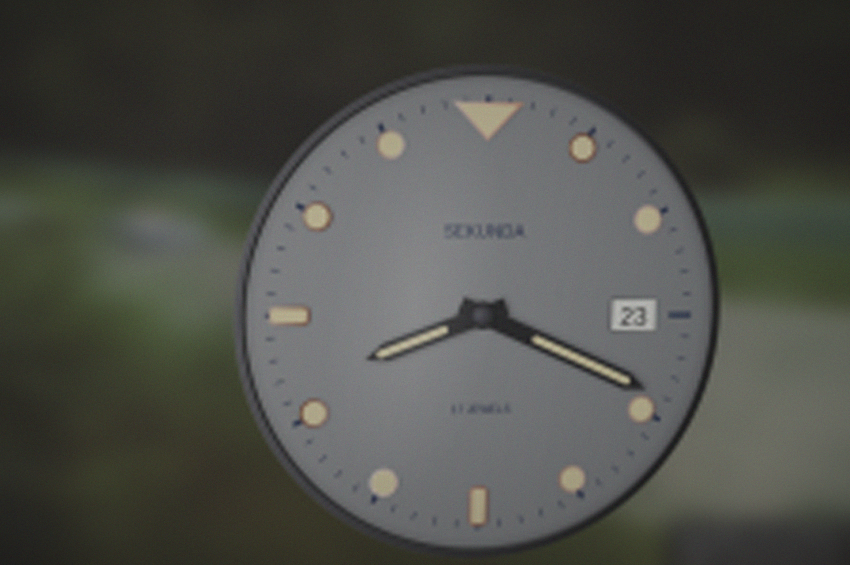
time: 8:19
